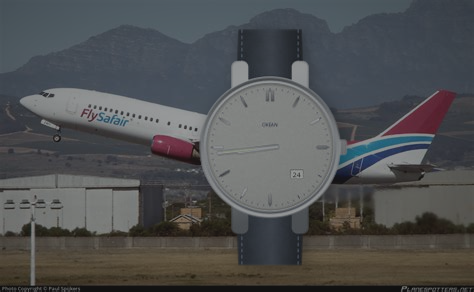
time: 8:44
